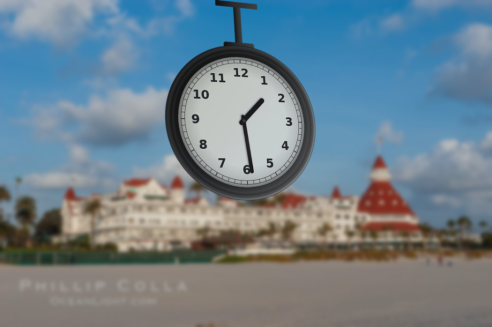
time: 1:29
